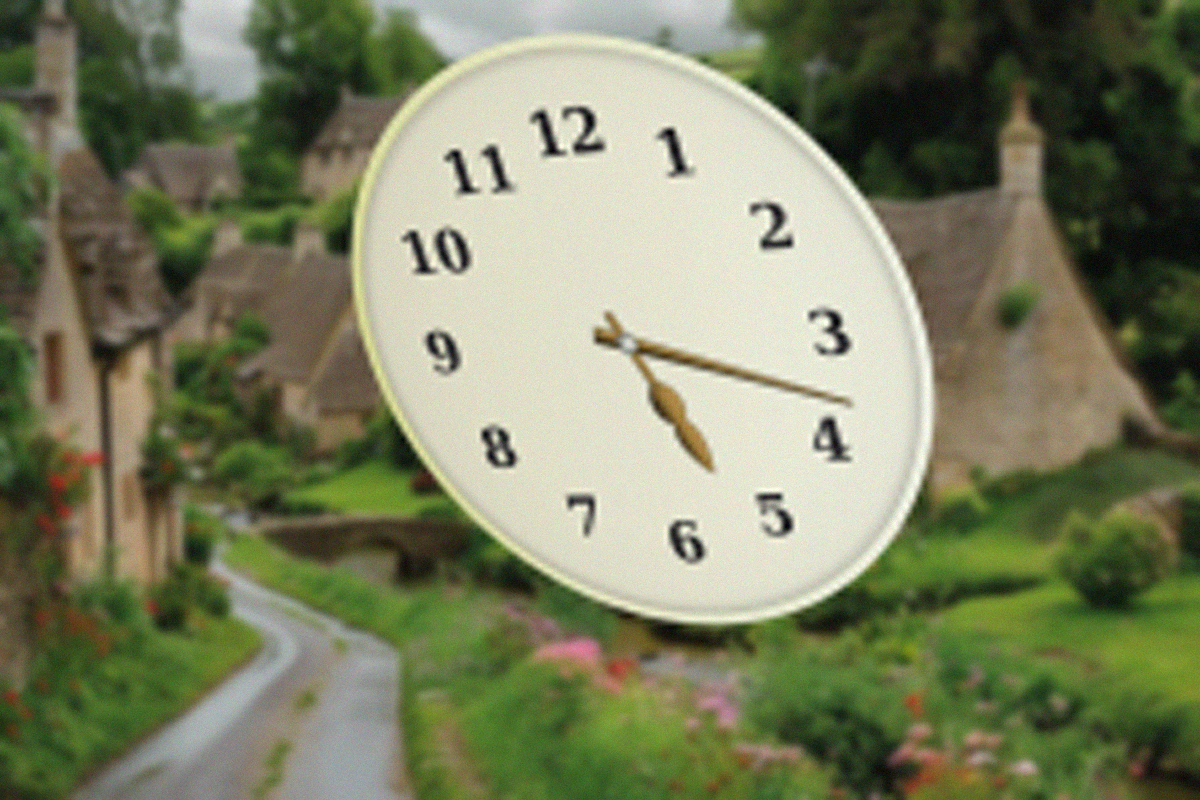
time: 5:18
